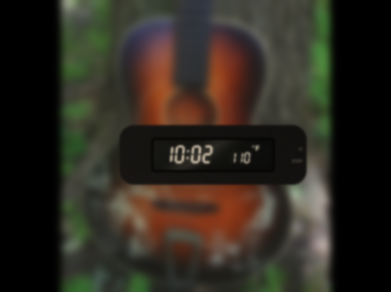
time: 10:02
